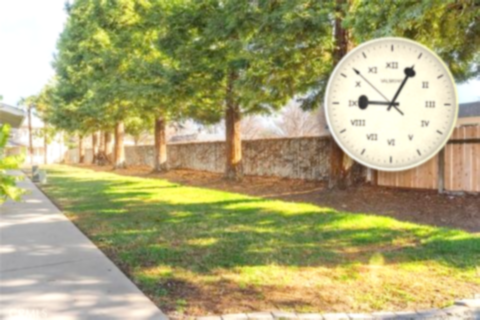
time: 9:04:52
